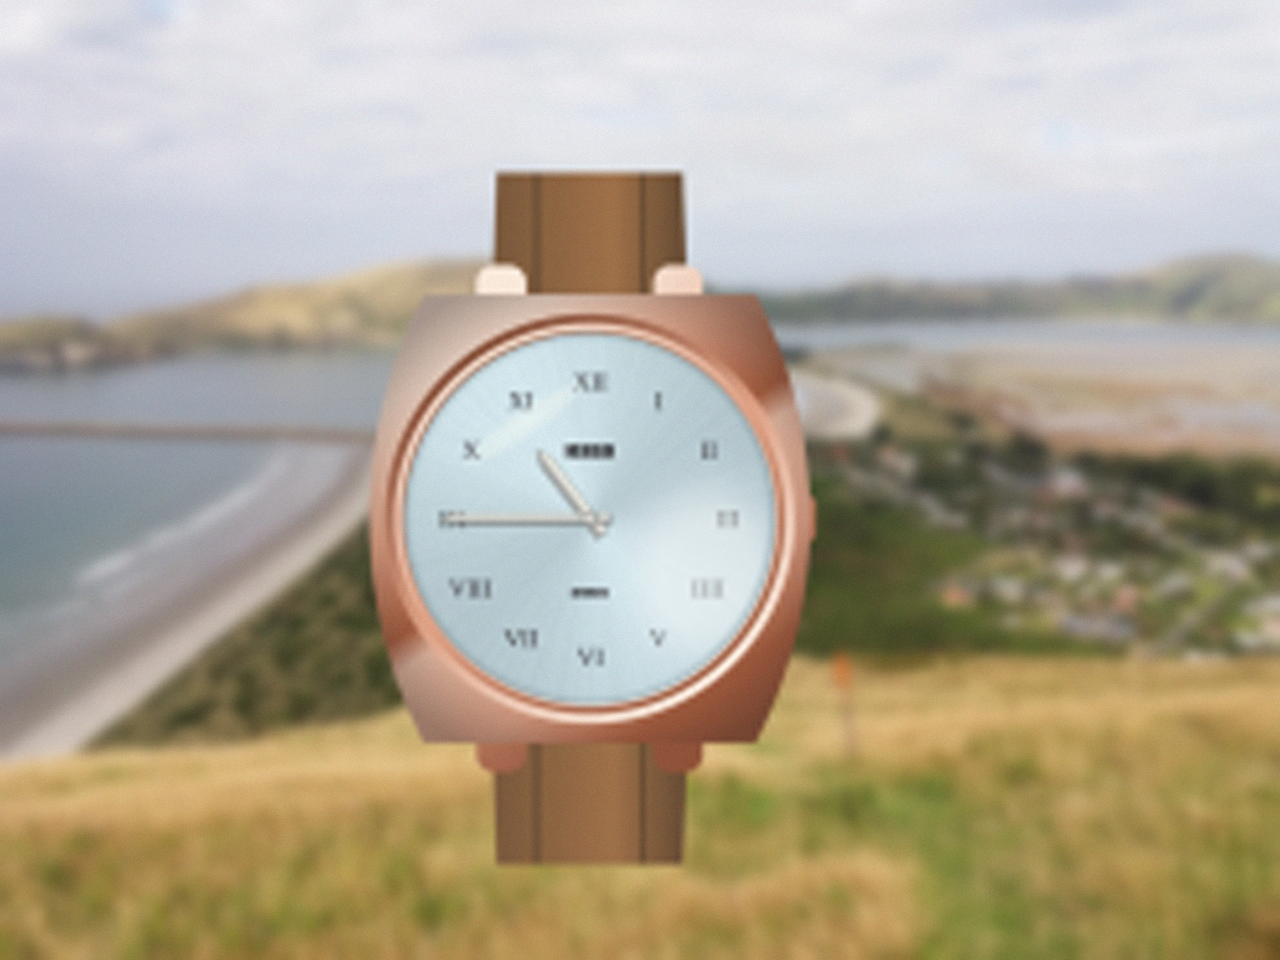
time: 10:45
